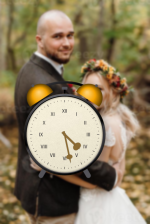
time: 4:28
